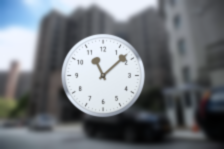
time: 11:08
